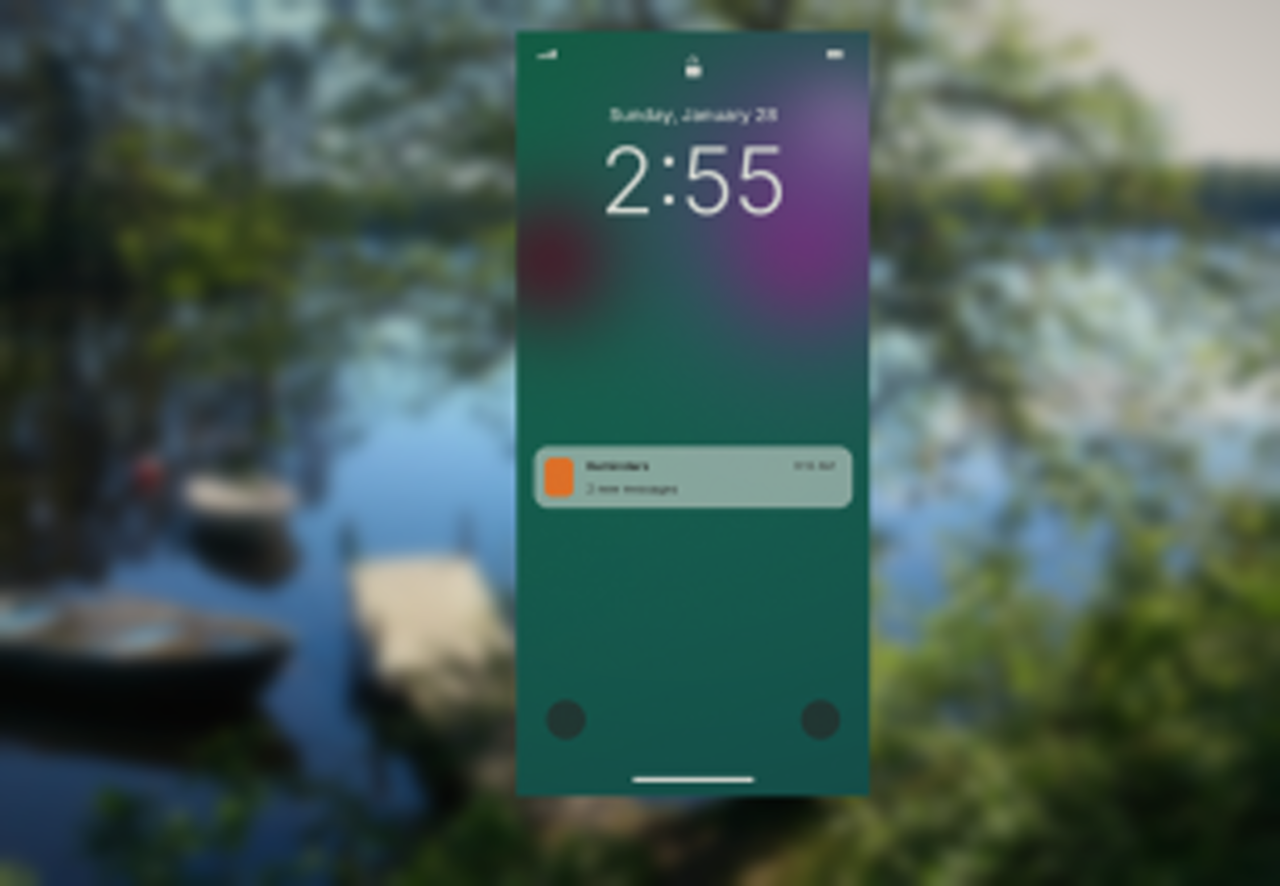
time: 2:55
